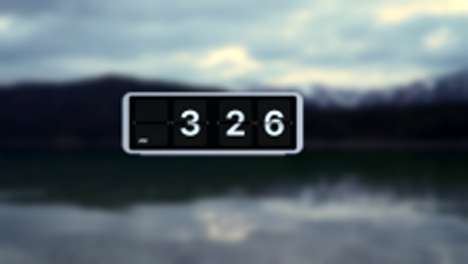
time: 3:26
